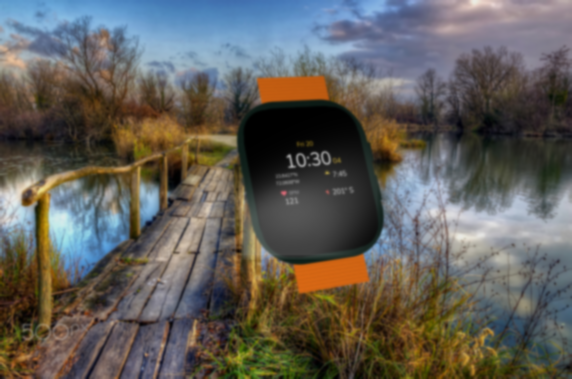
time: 10:30
